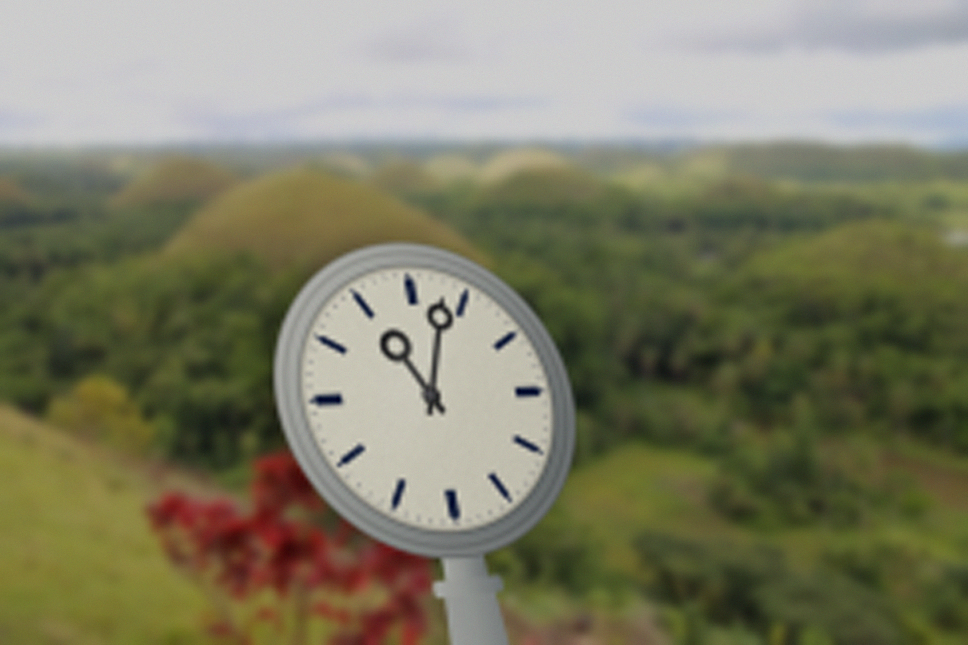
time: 11:03
